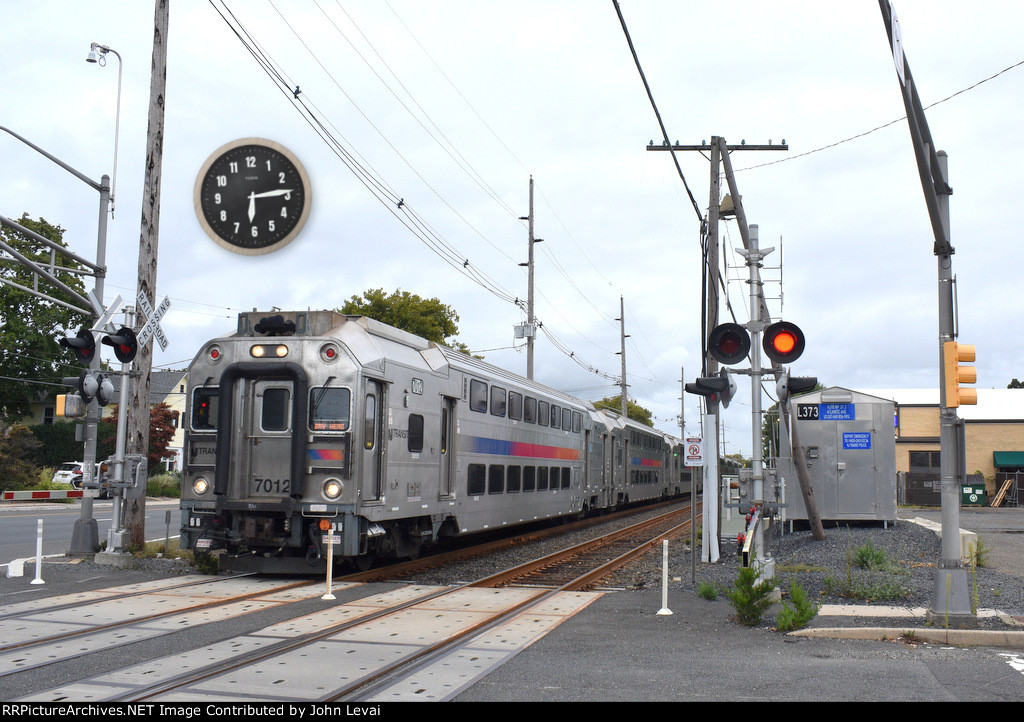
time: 6:14
